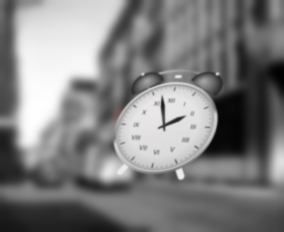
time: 1:57
